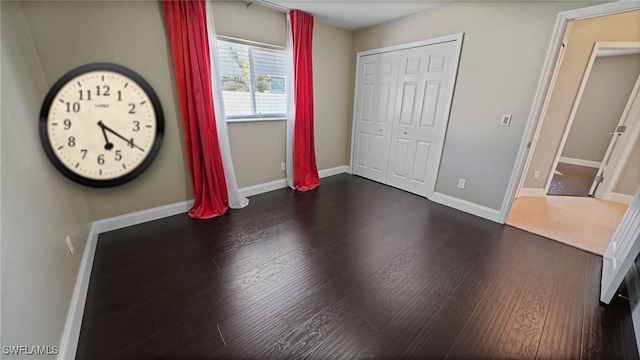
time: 5:20
